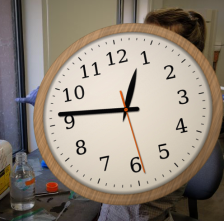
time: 12:46:29
